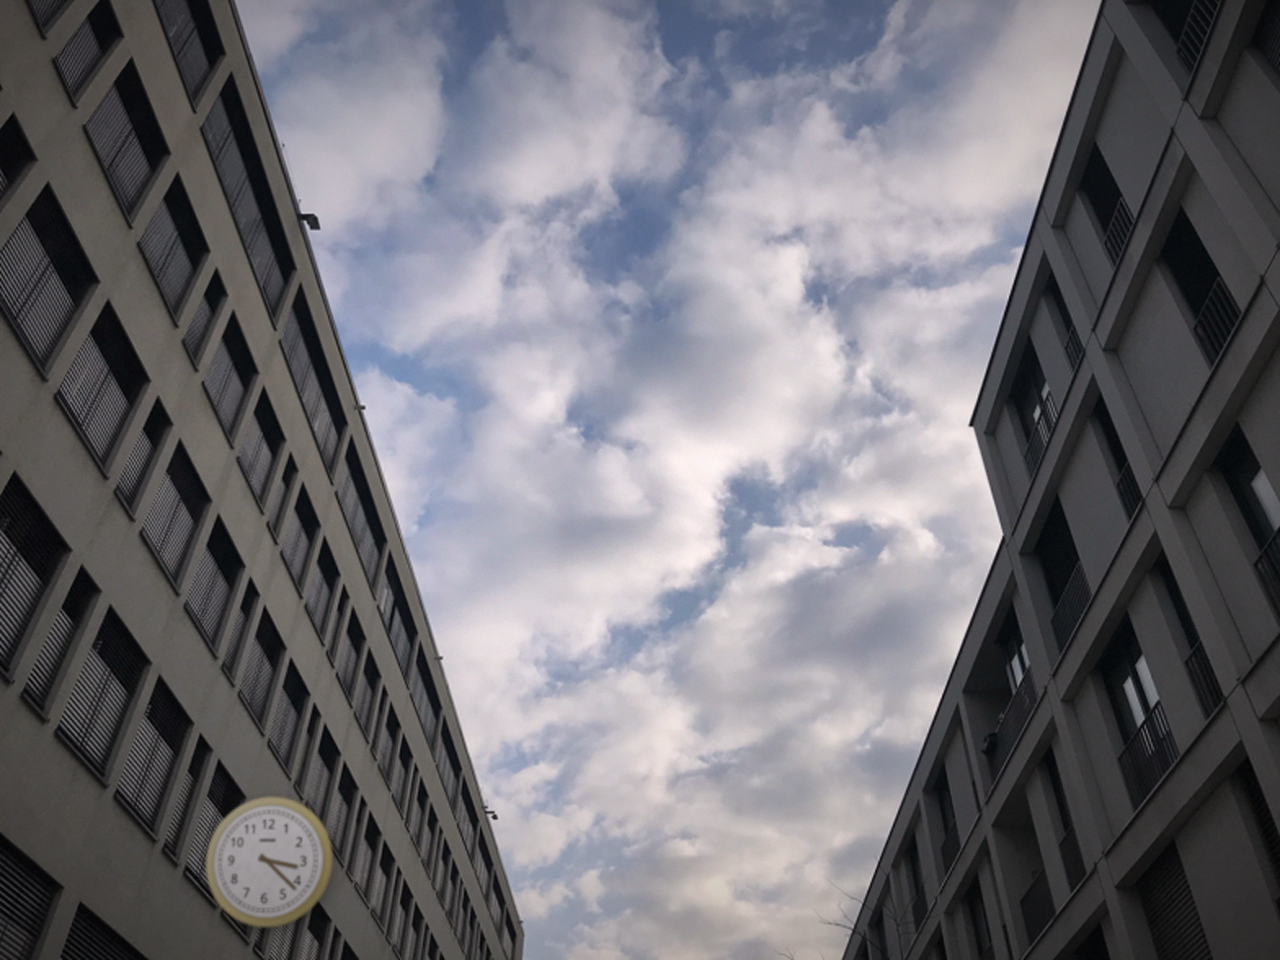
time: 3:22
